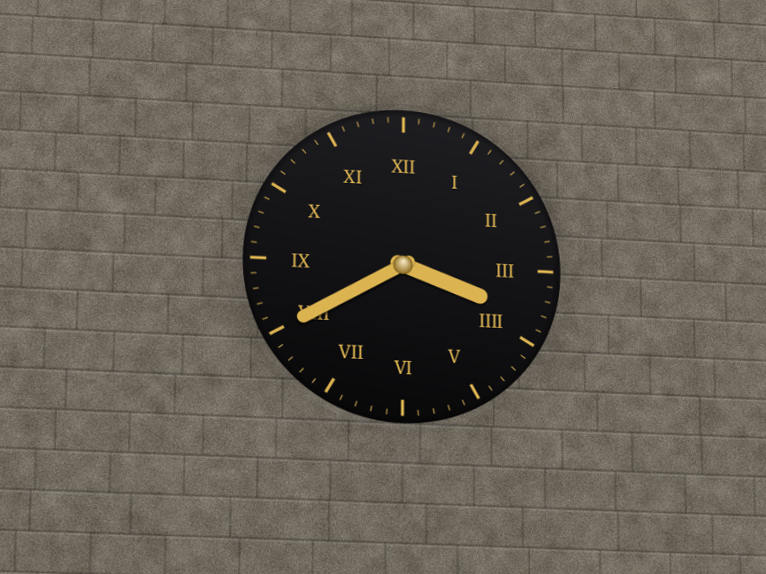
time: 3:40
